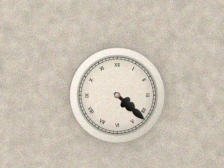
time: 4:22
